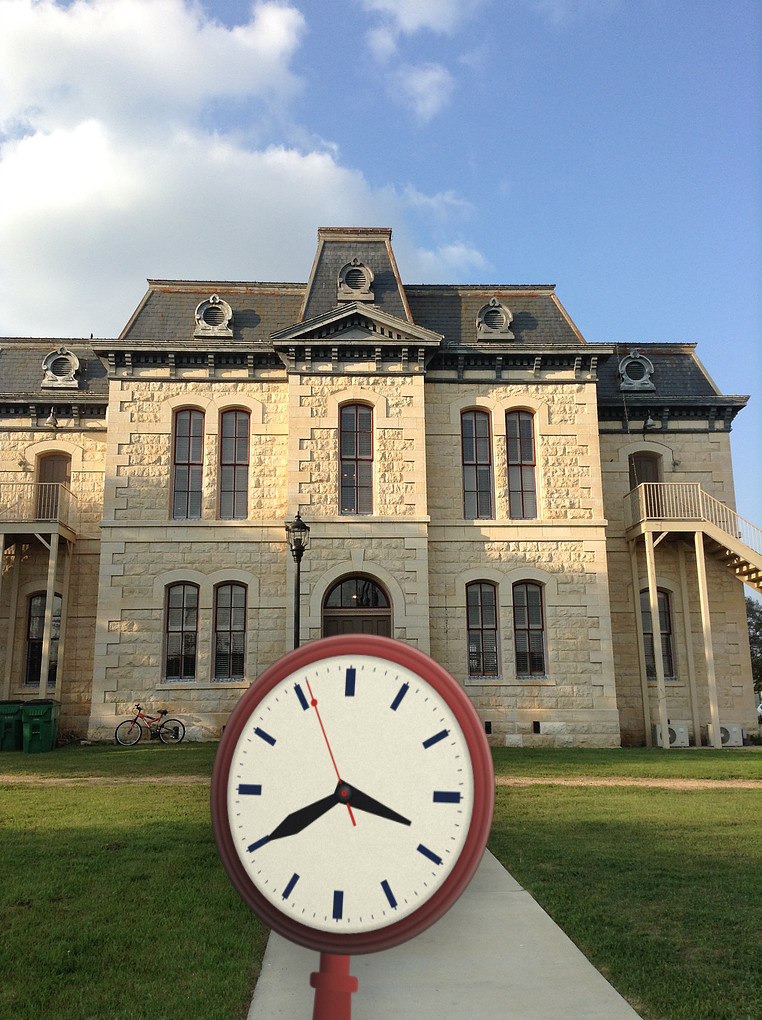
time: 3:39:56
